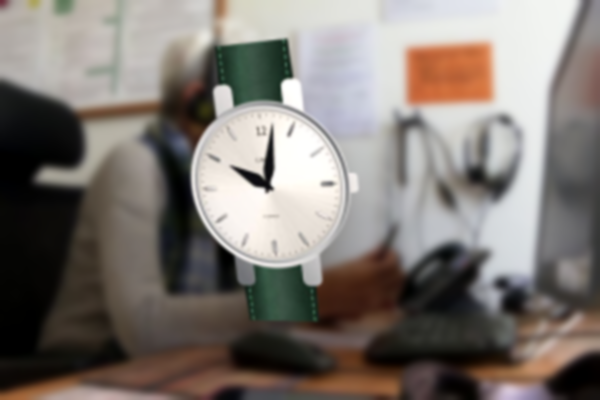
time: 10:02
